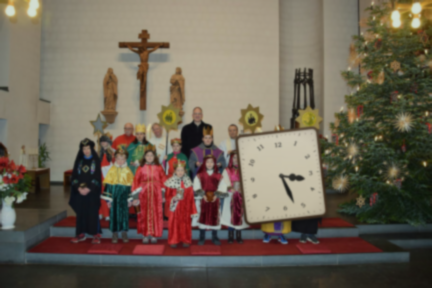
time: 3:27
